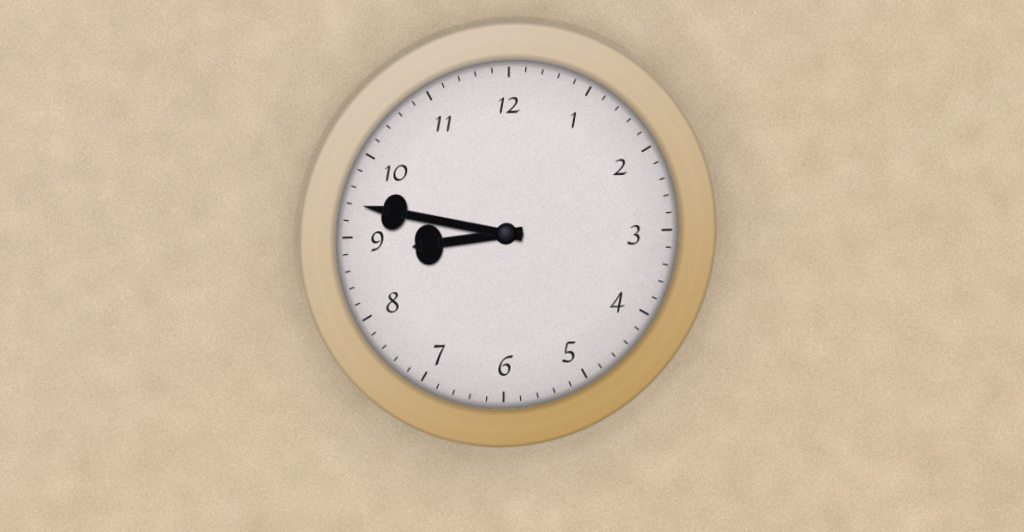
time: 8:47
